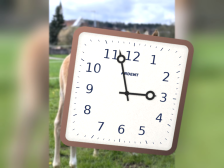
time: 2:57
